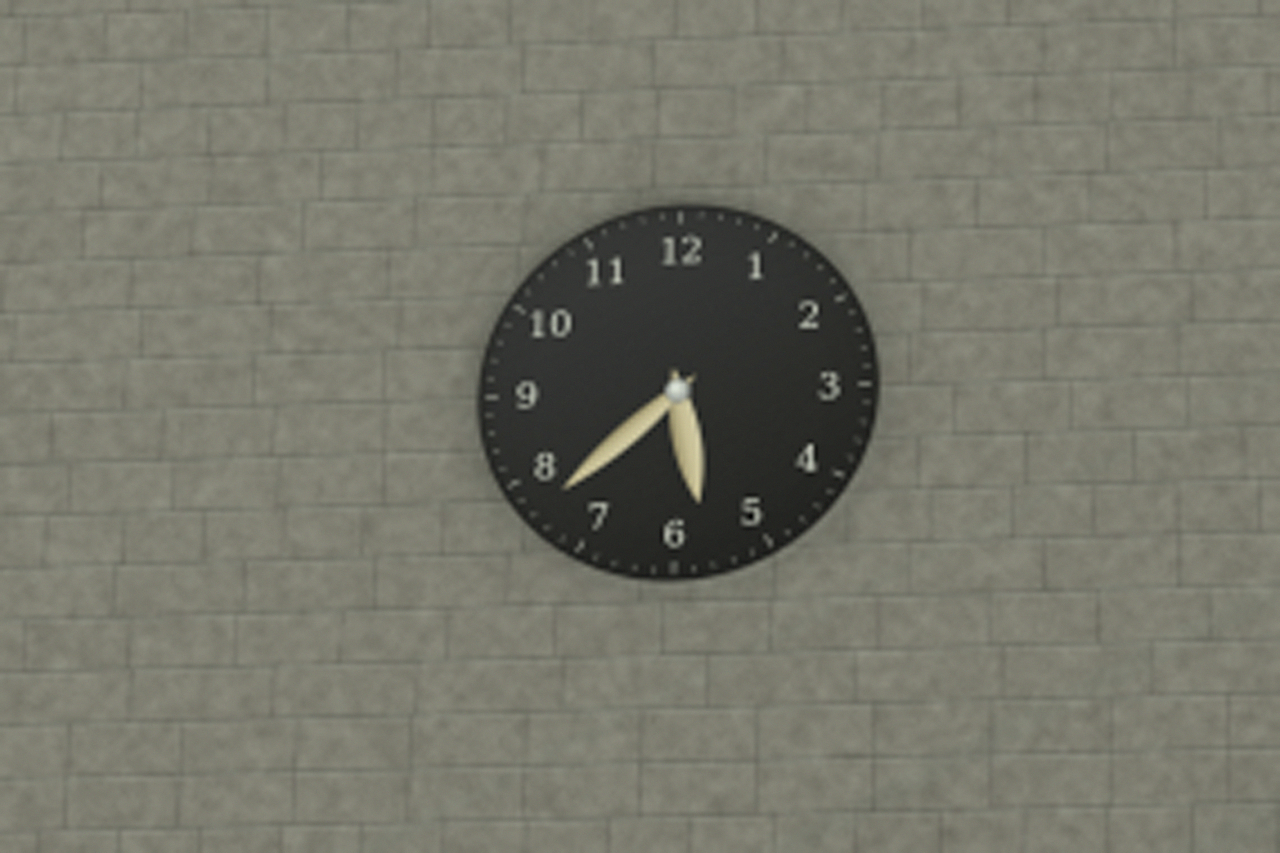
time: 5:38
